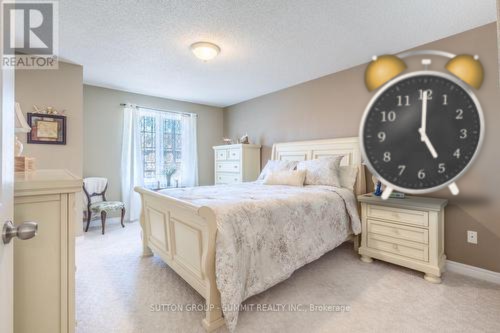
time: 5:00
